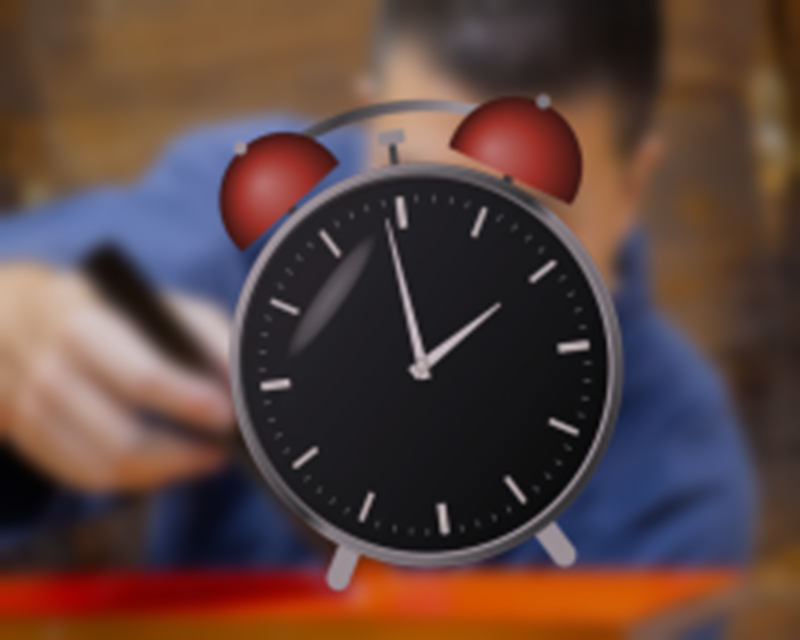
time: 1:59
